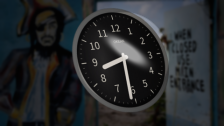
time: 8:31
